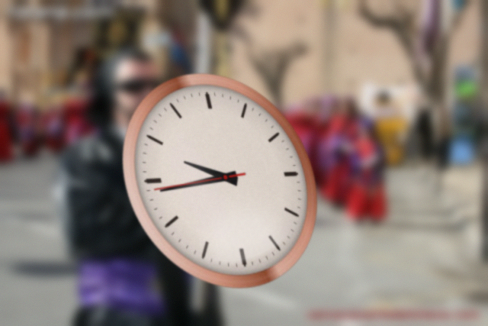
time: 9:43:44
